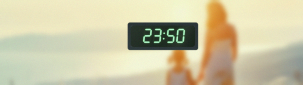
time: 23:50
